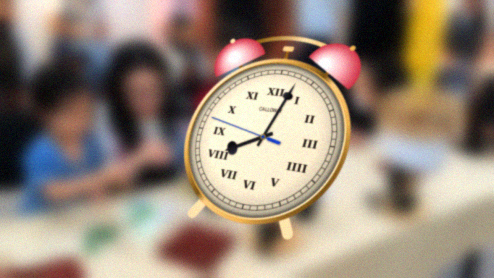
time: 8:02:47
